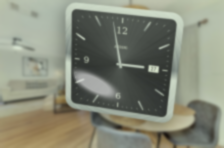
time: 2:58
